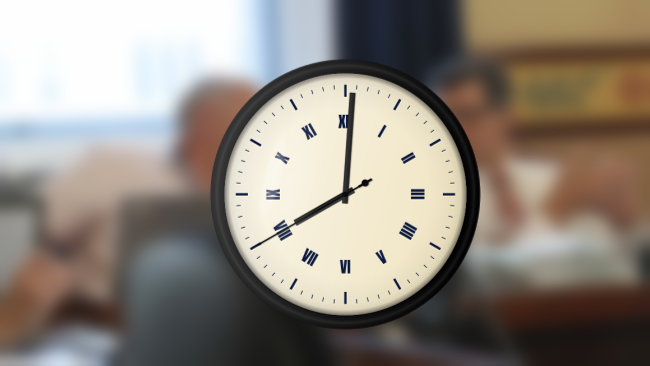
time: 8:00:40
